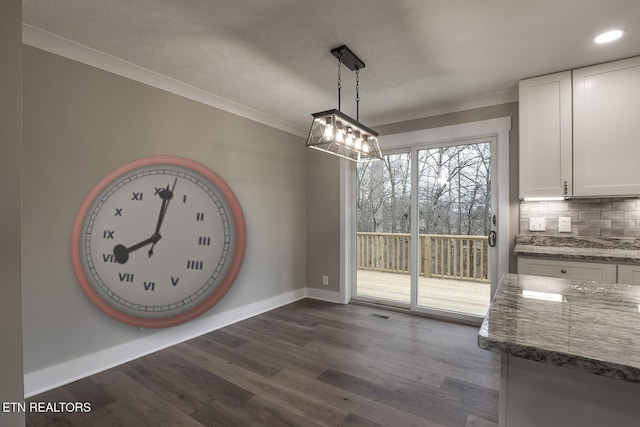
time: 8:01:02
